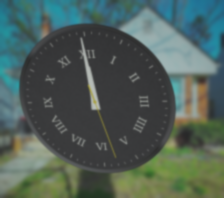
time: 11:59:28
